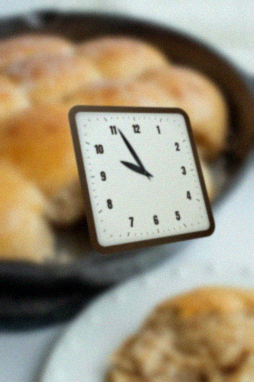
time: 9:56
